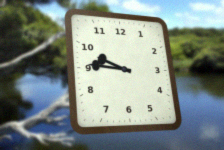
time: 9:46
